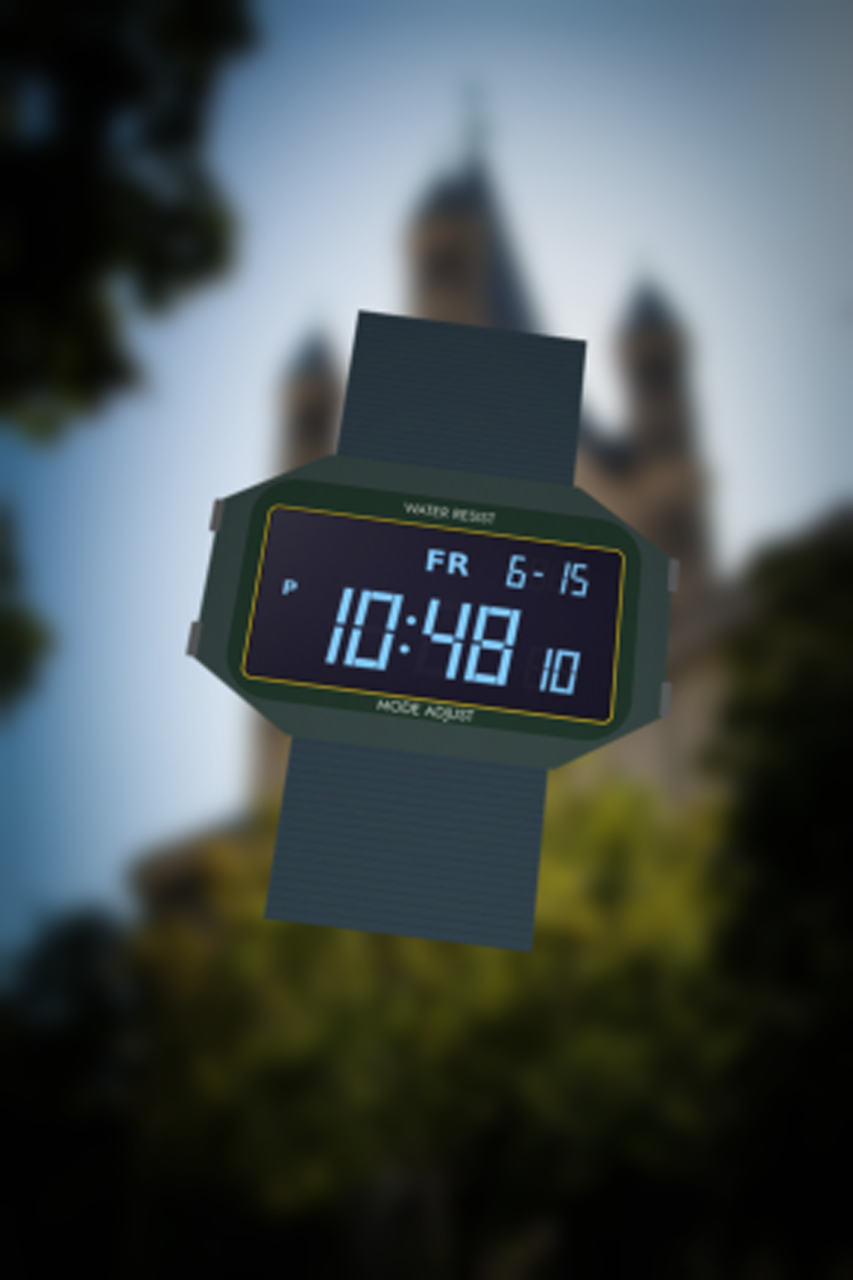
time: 10:48:10
